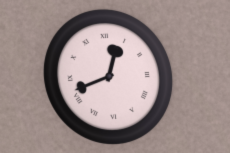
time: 12:42
